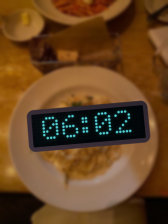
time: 6:02
